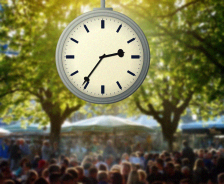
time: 2:36
